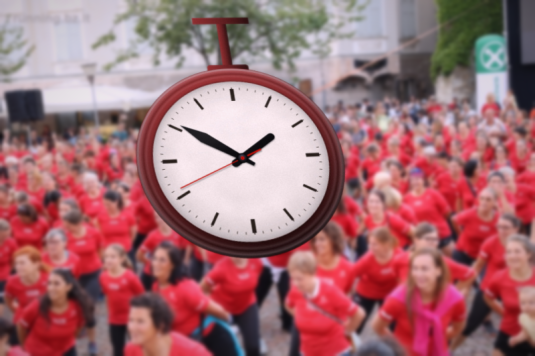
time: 1:50:41
